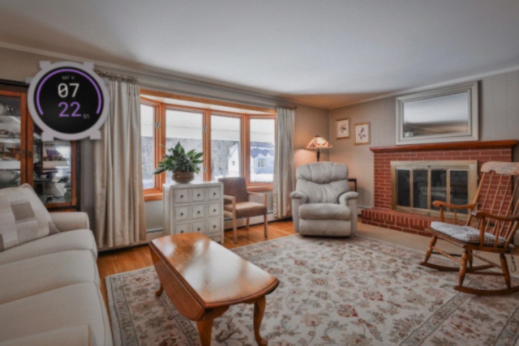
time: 7:22
